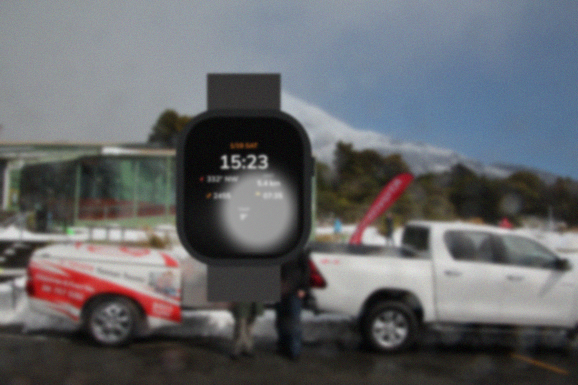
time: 15:23
